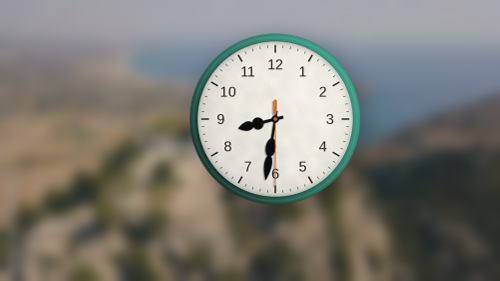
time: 8:31:30
